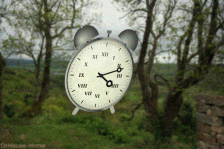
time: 4:12
